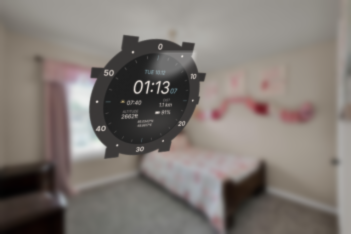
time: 1:13
